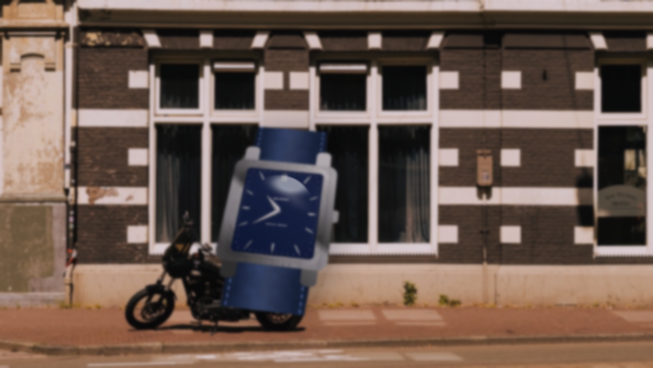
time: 10:39
